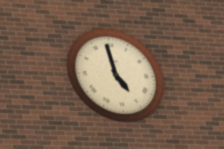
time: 4:59
